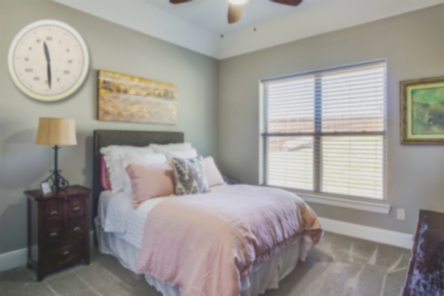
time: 11:29
